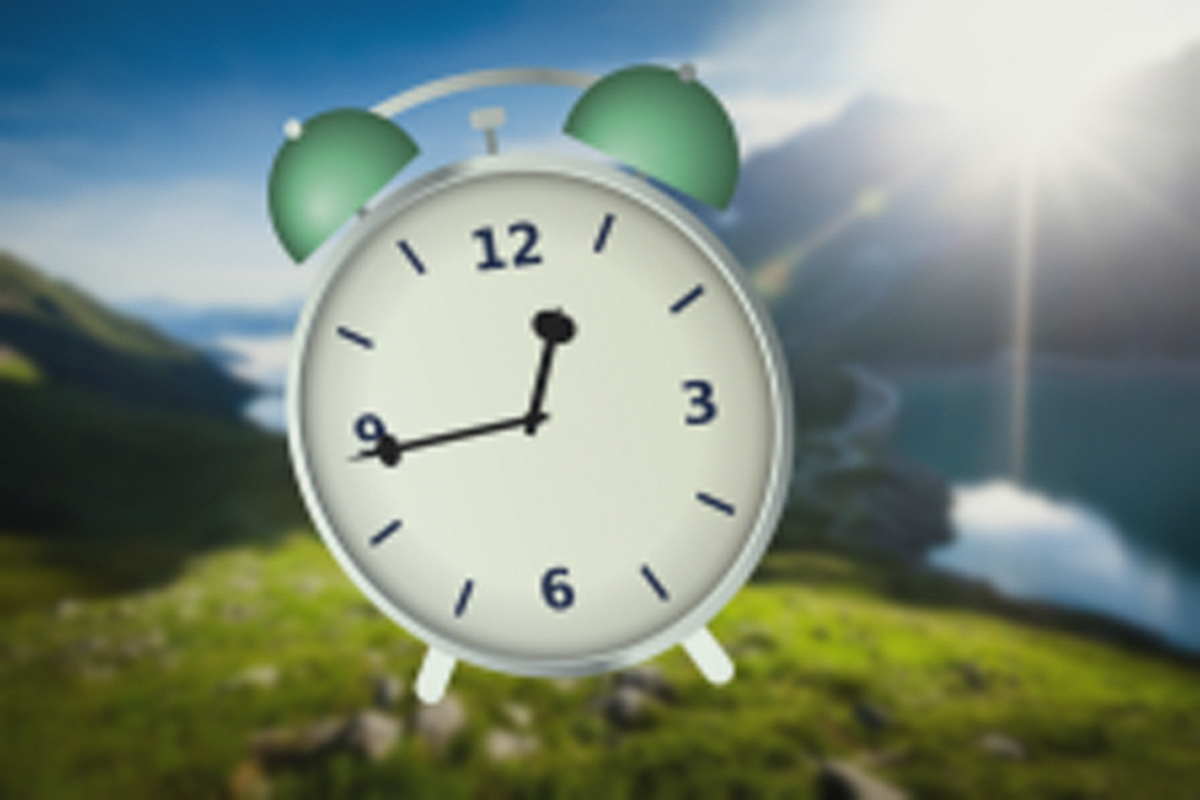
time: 12:44
